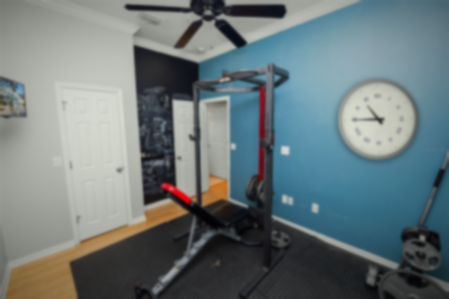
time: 10:45
